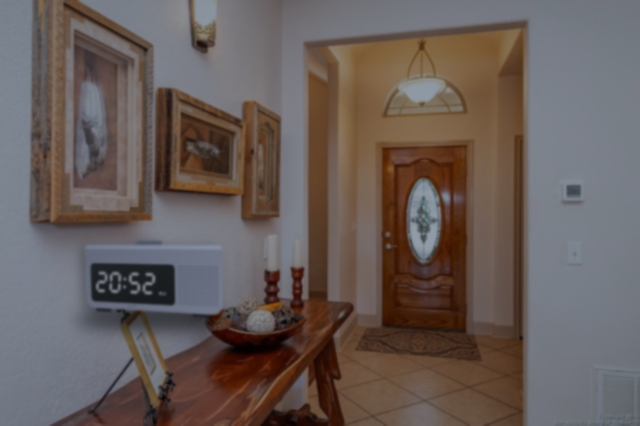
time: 20:52
